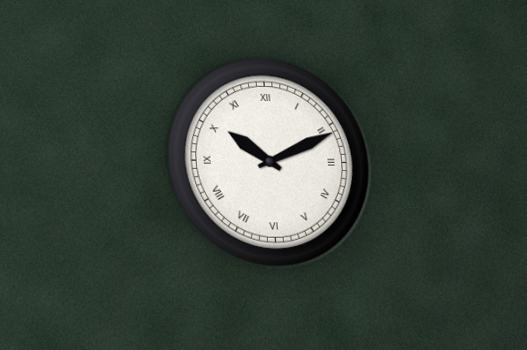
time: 10:11
